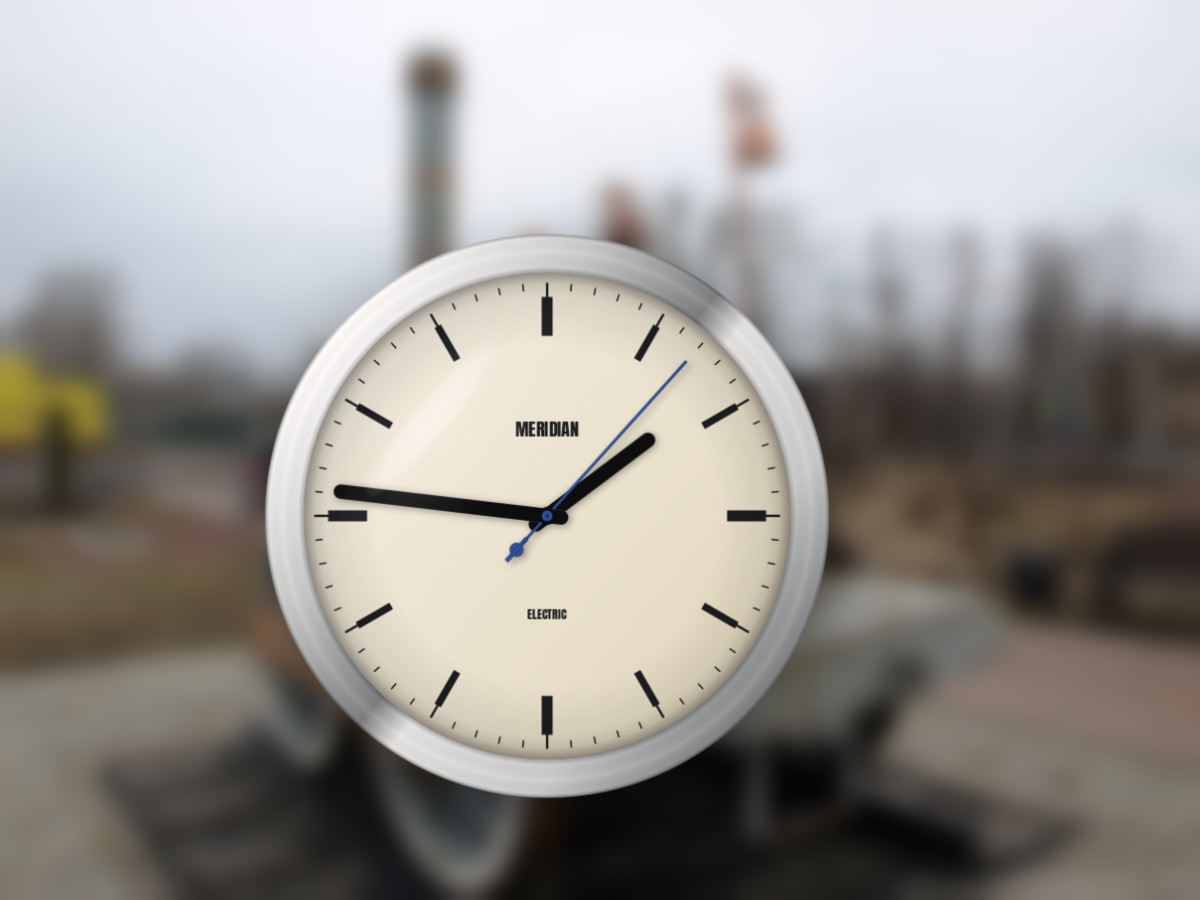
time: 1:46:07
